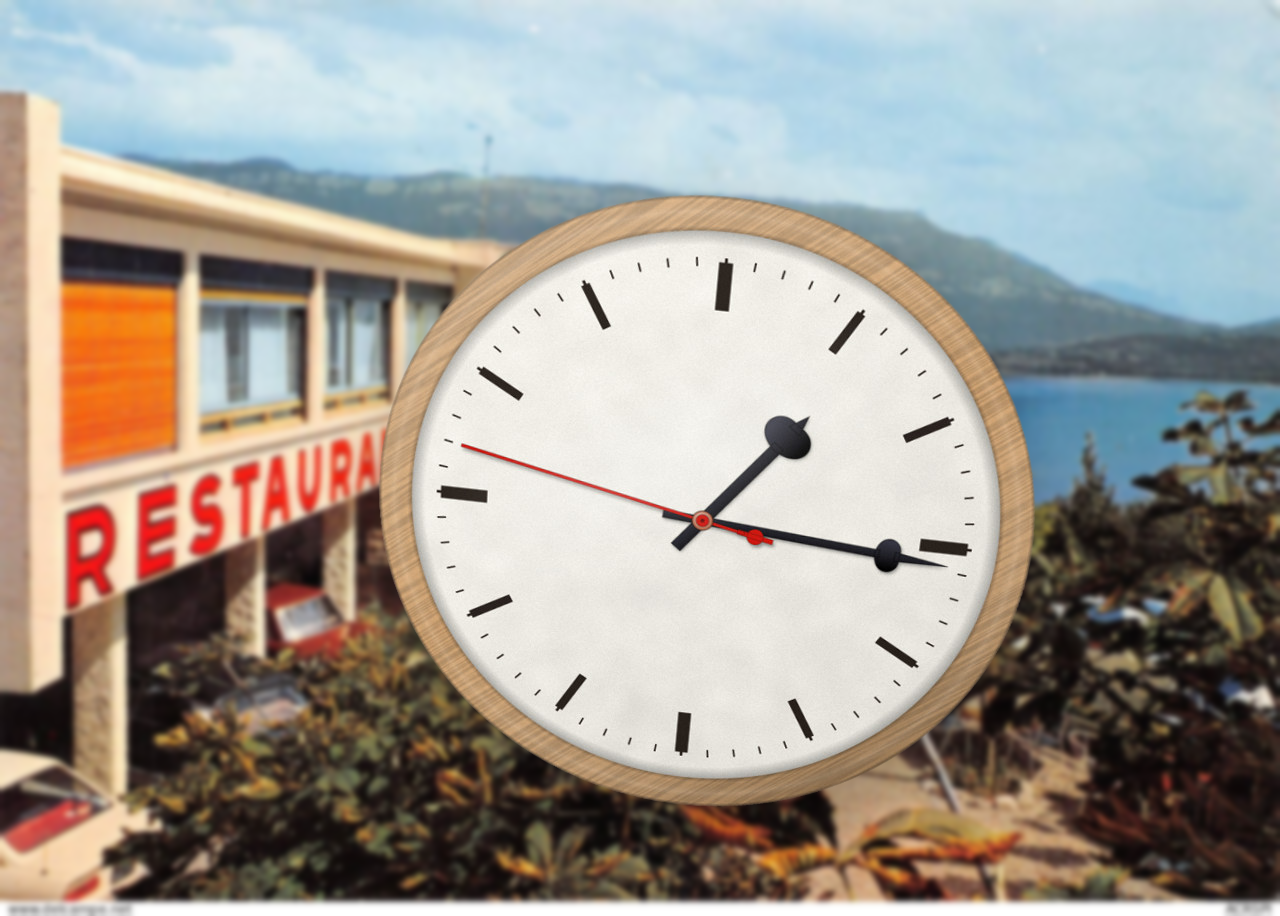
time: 1:15:47
